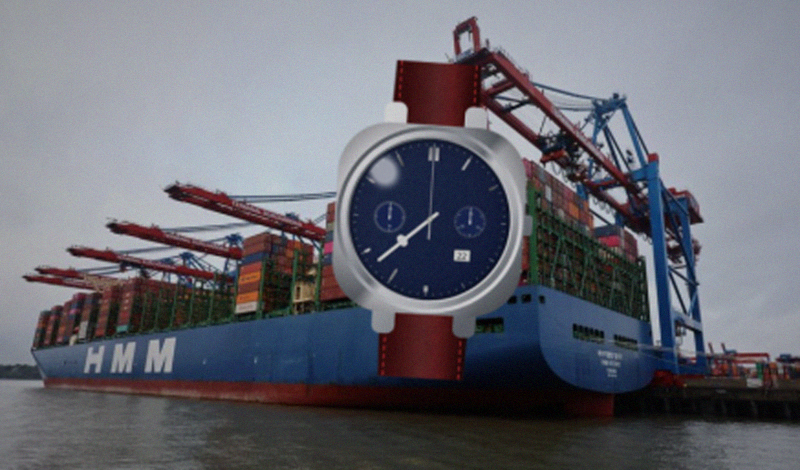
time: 7:38
